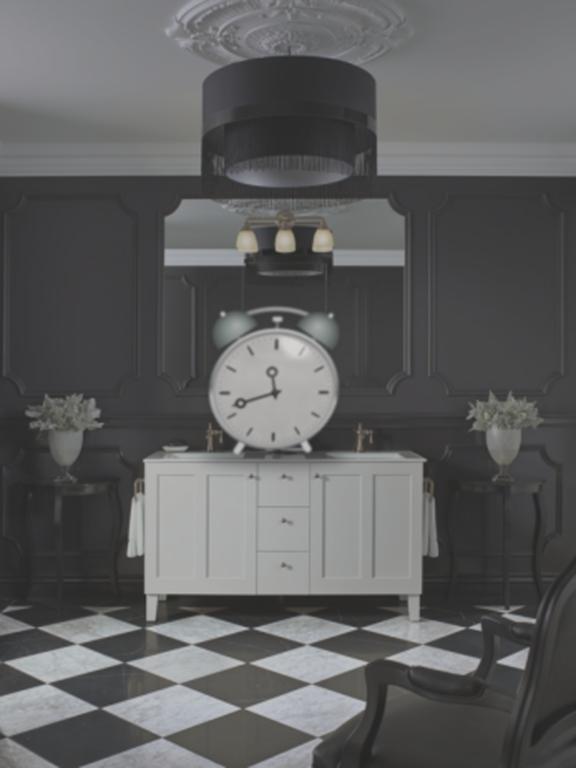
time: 11:42
